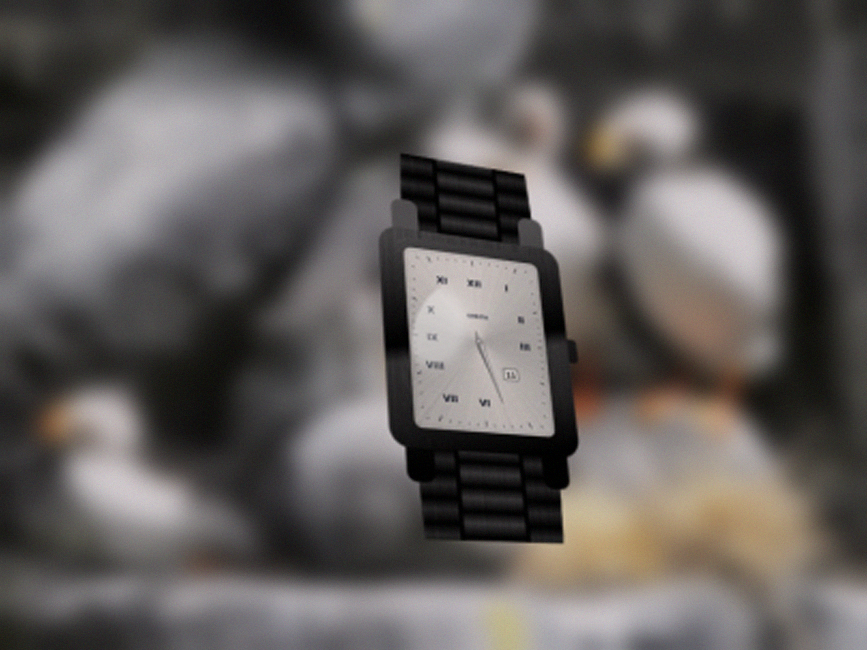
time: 5:27
